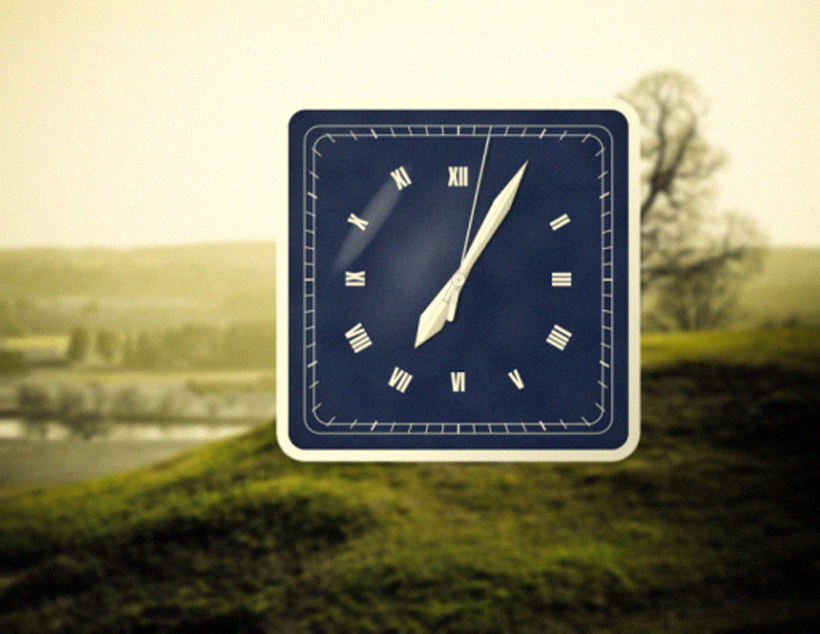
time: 7:05:02
